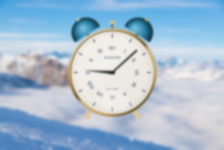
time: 9:08
